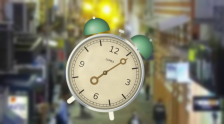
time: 7:06
